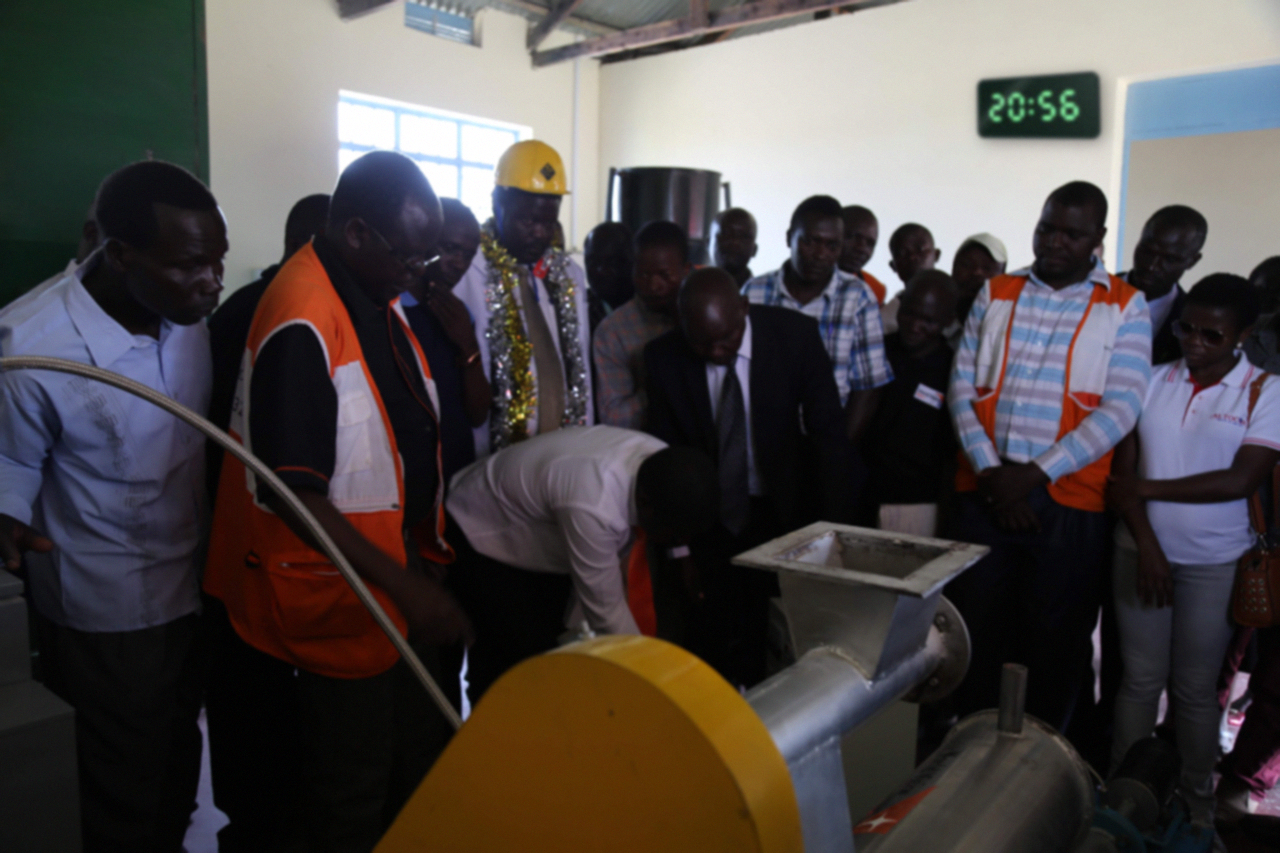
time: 20:56
